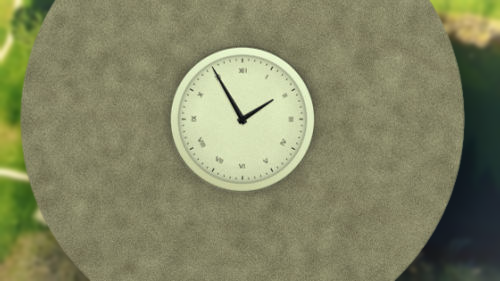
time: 1:55
